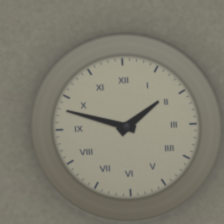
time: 1:48
